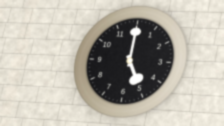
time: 5:00
